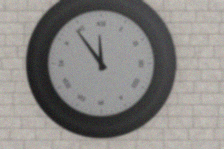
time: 11:54
